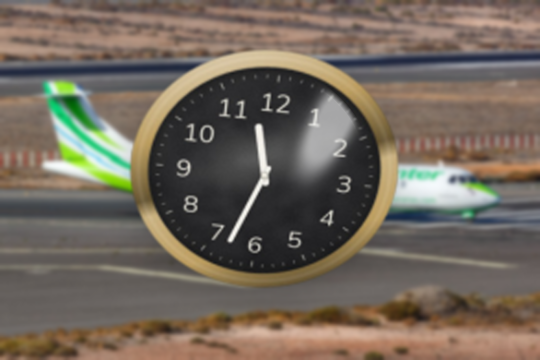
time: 11:33
